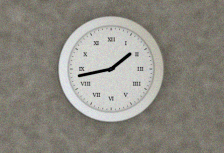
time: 1:43
